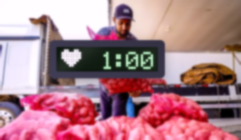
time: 1:00
